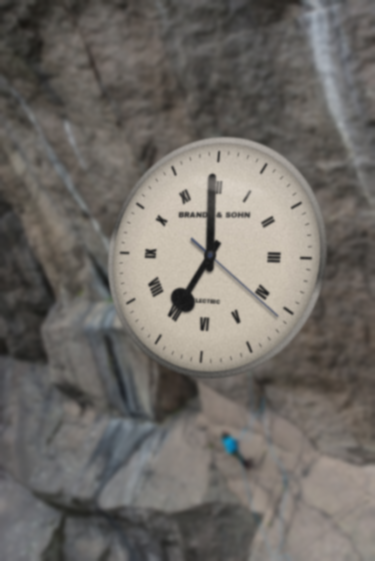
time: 6:59:21
